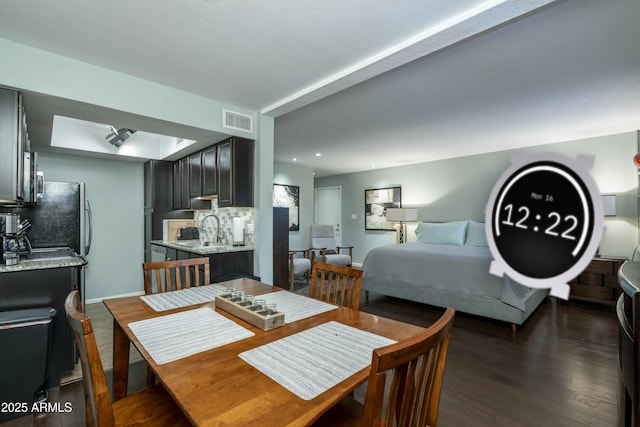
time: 12:22
